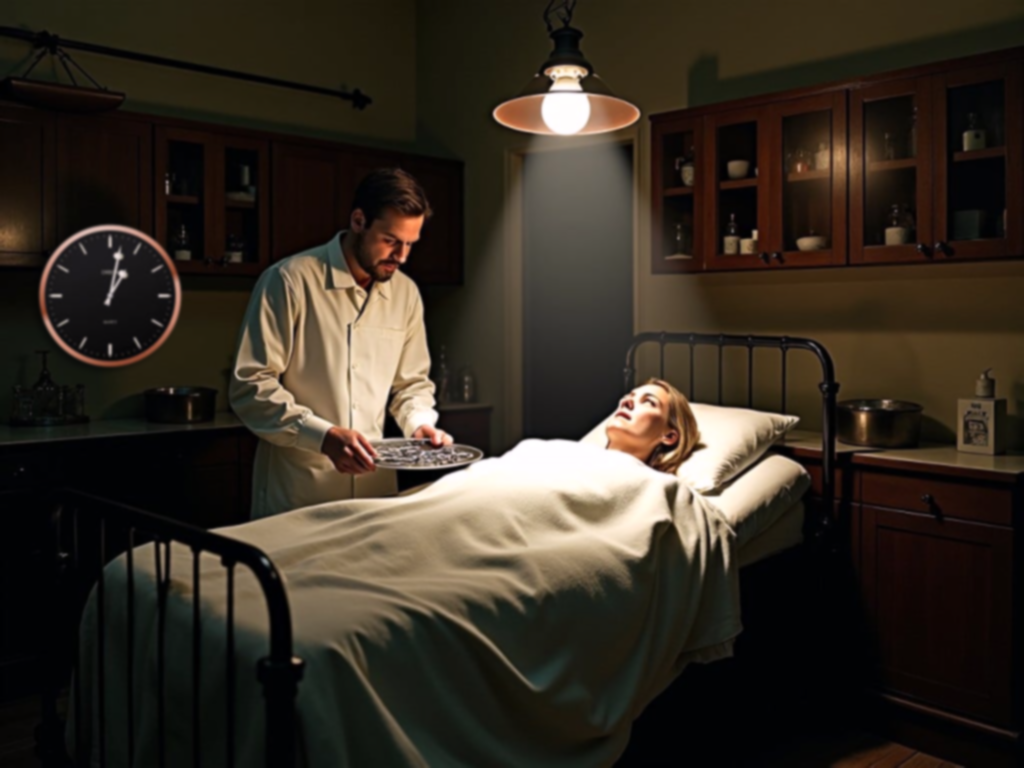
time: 1:02
